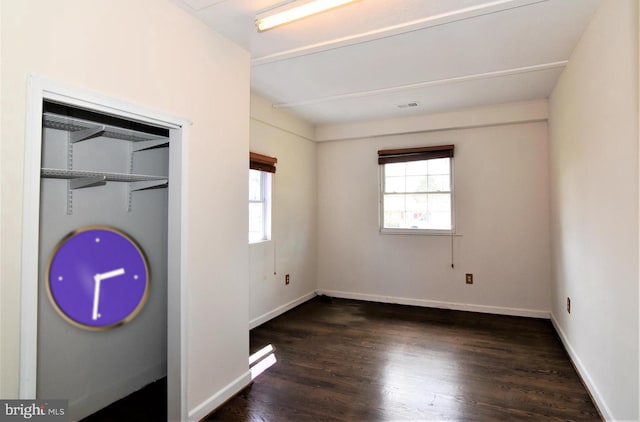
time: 2:31
